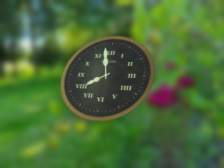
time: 7:58
